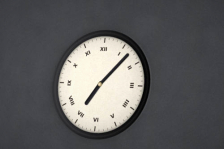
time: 7:07
